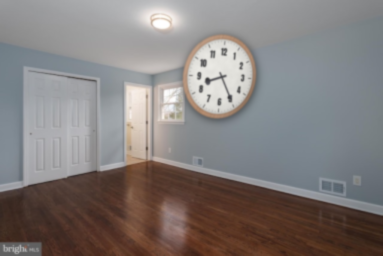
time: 8:25
